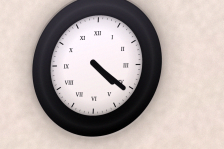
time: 4:21
